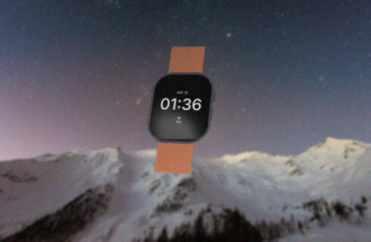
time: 1:36
